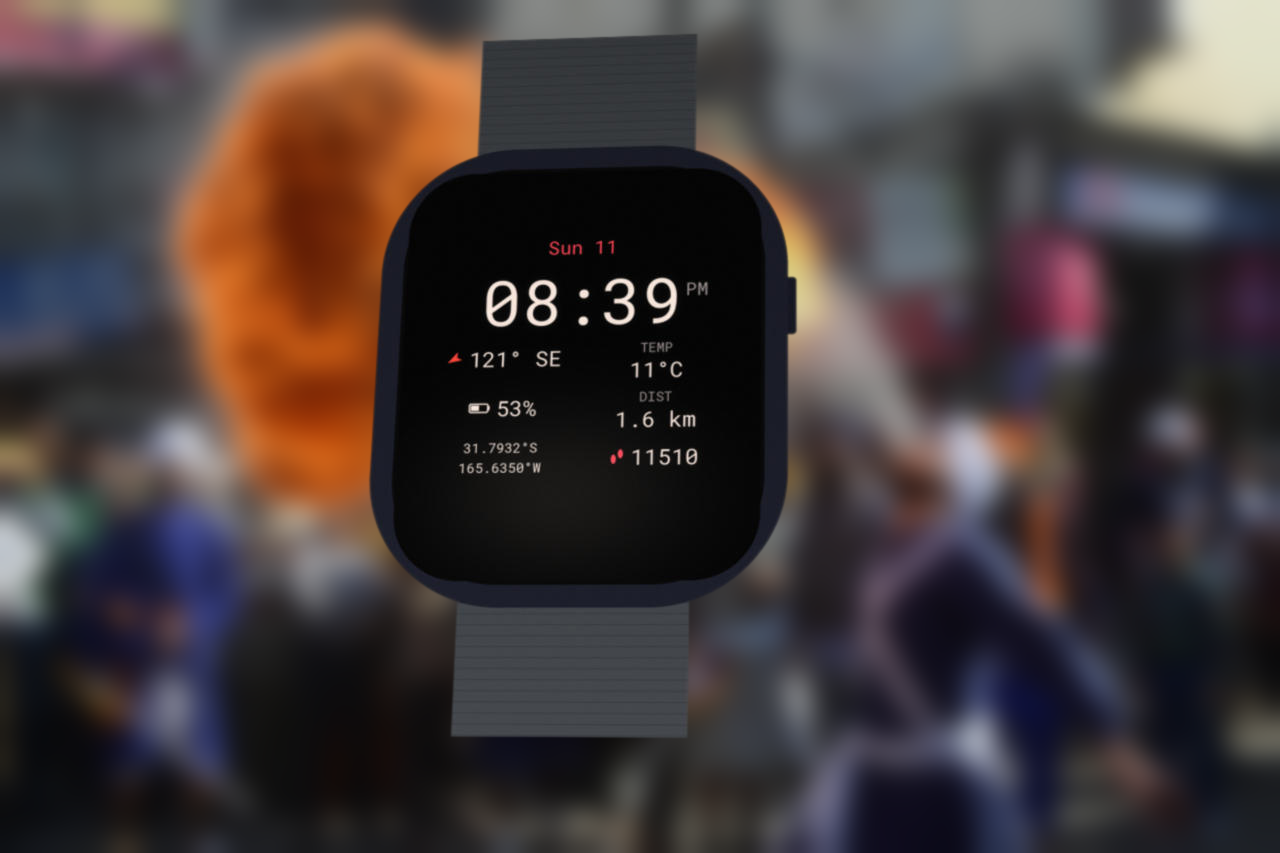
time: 8:39
